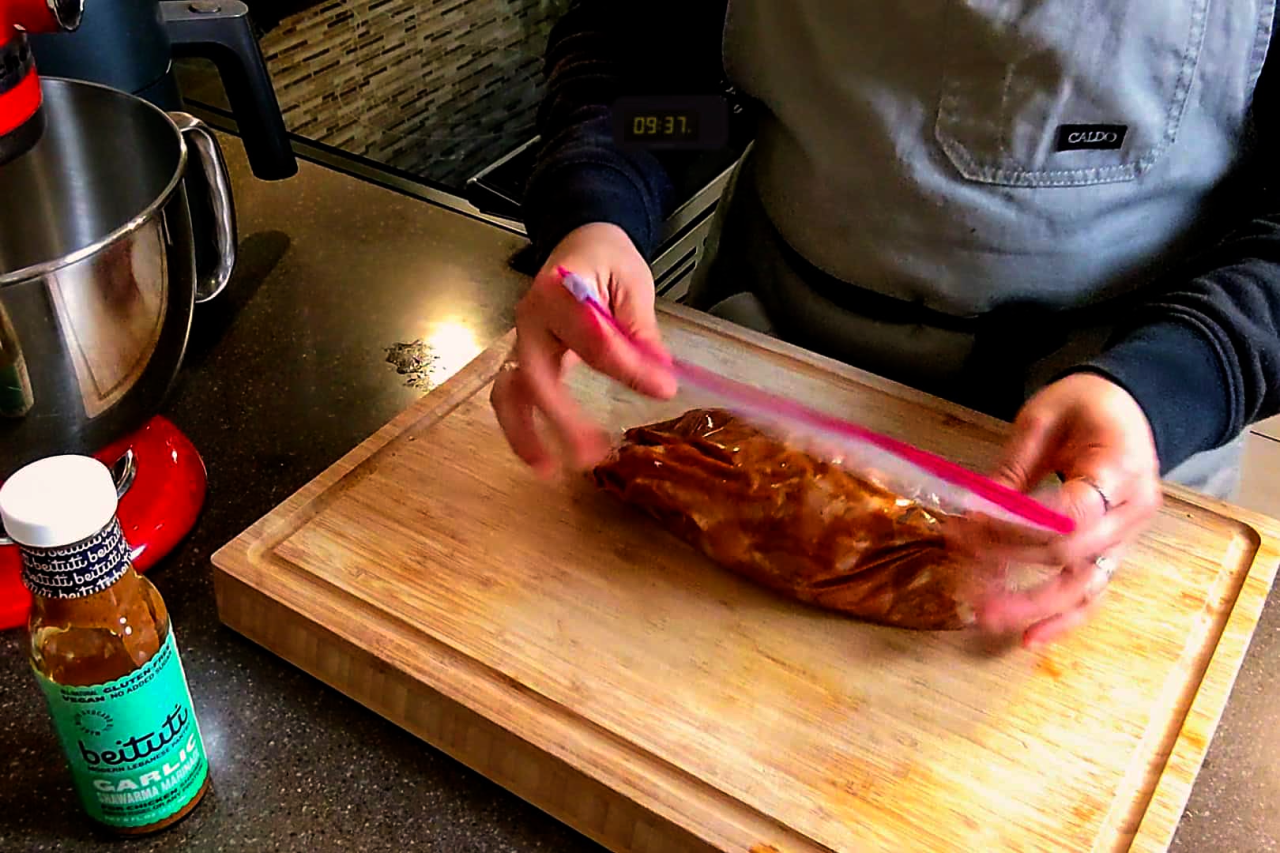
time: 9:37
